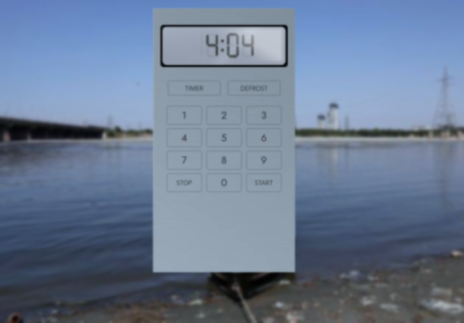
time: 4:04
